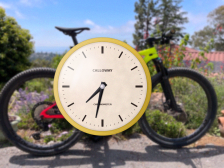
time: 7:32
